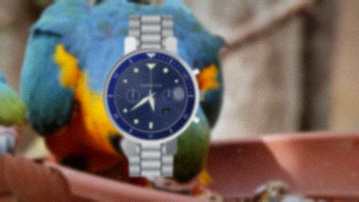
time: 5:39
